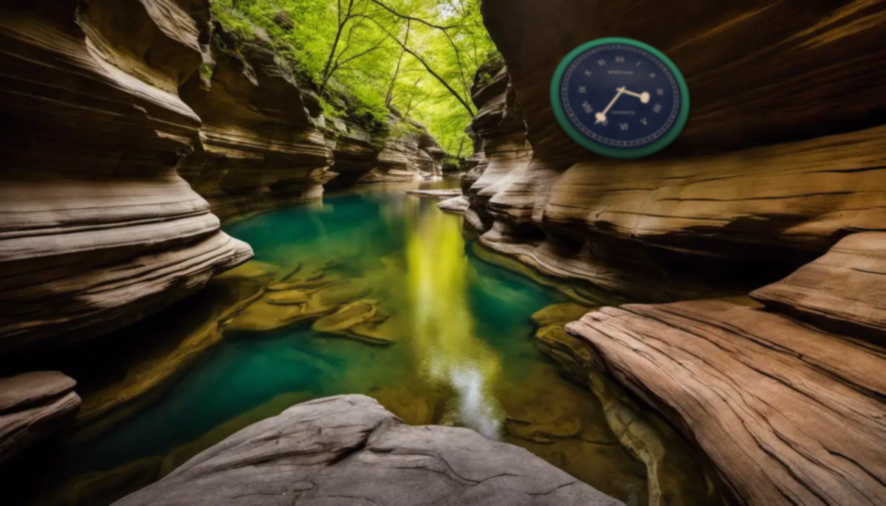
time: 3:36
